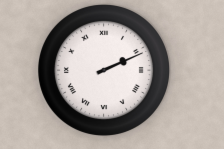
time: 2:11
